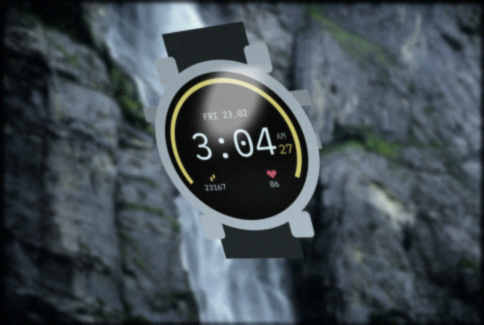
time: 3:04:27
